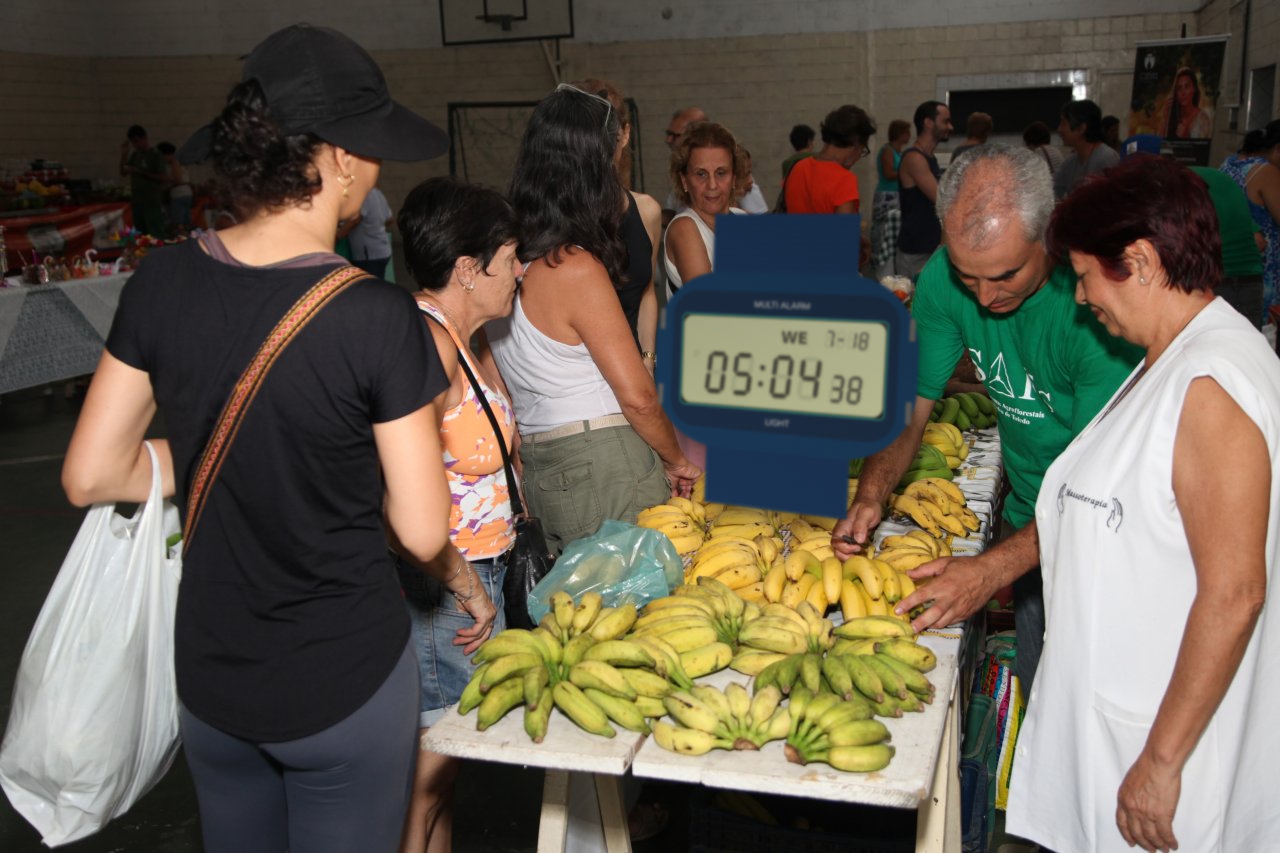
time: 5:04:38
